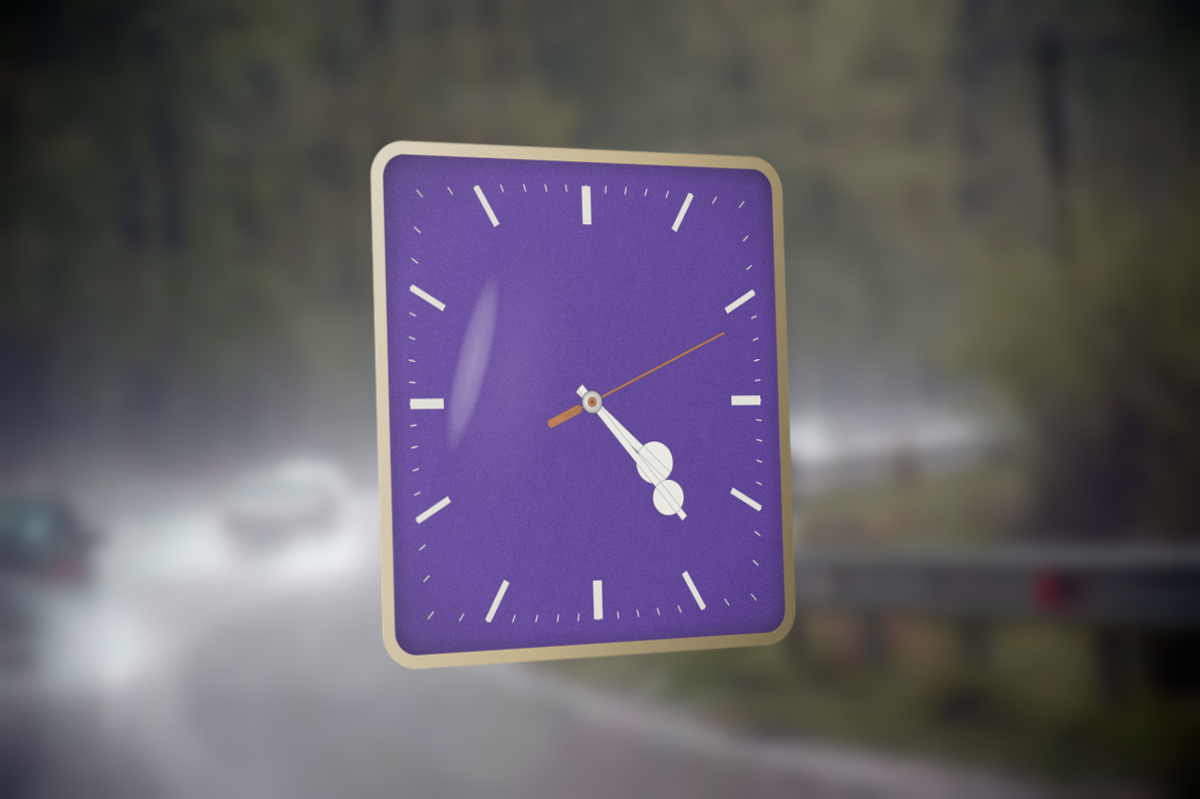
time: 4:23:11
